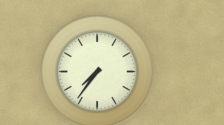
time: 7:36
